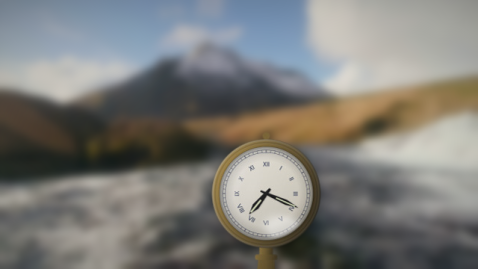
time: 7:19
